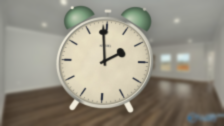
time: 1:59
